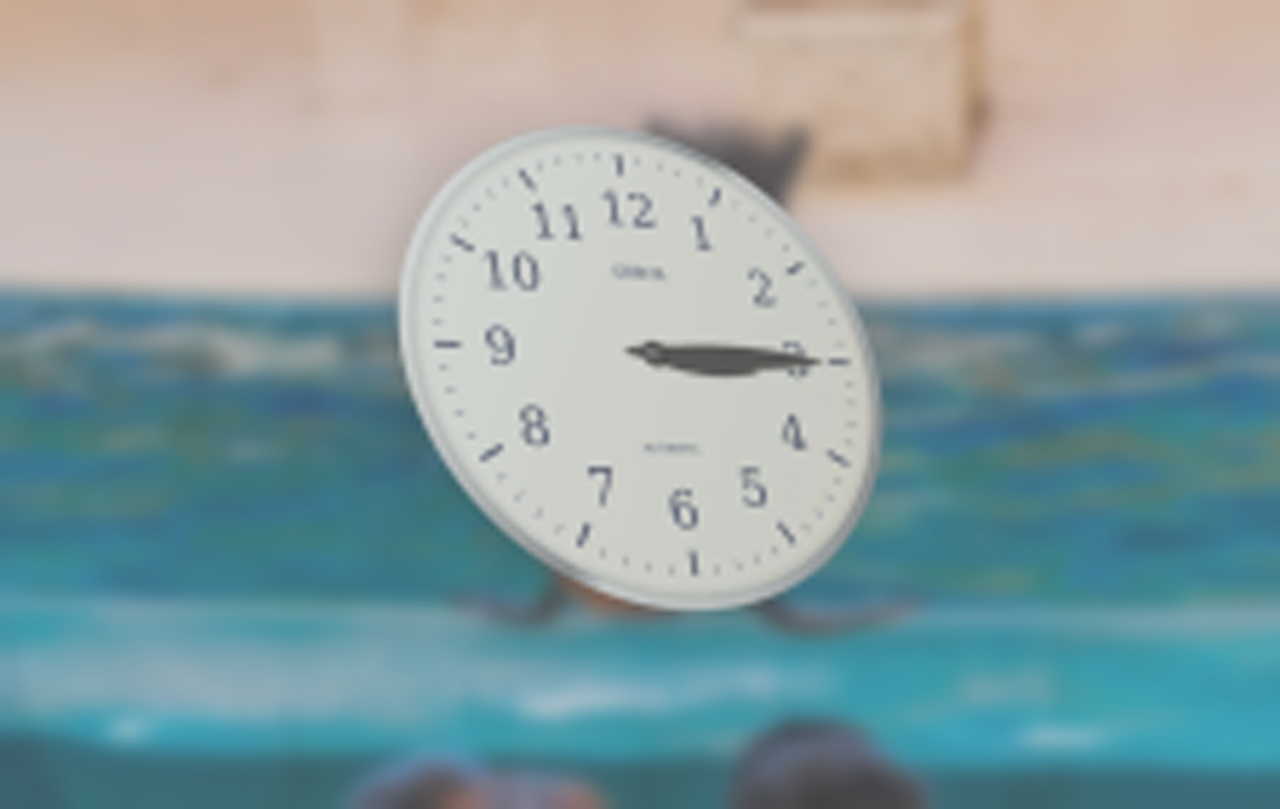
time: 3:15
